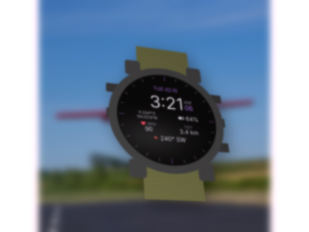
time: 3:21
